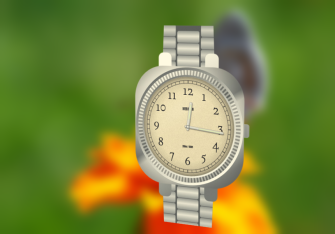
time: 12:16
